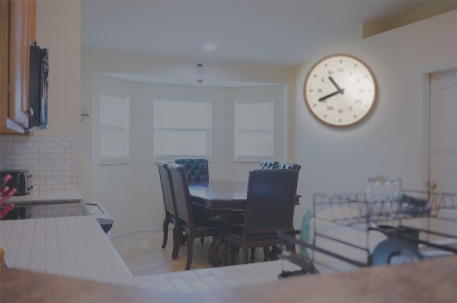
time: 10:41
